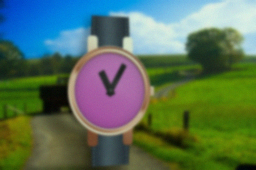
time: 11:05
